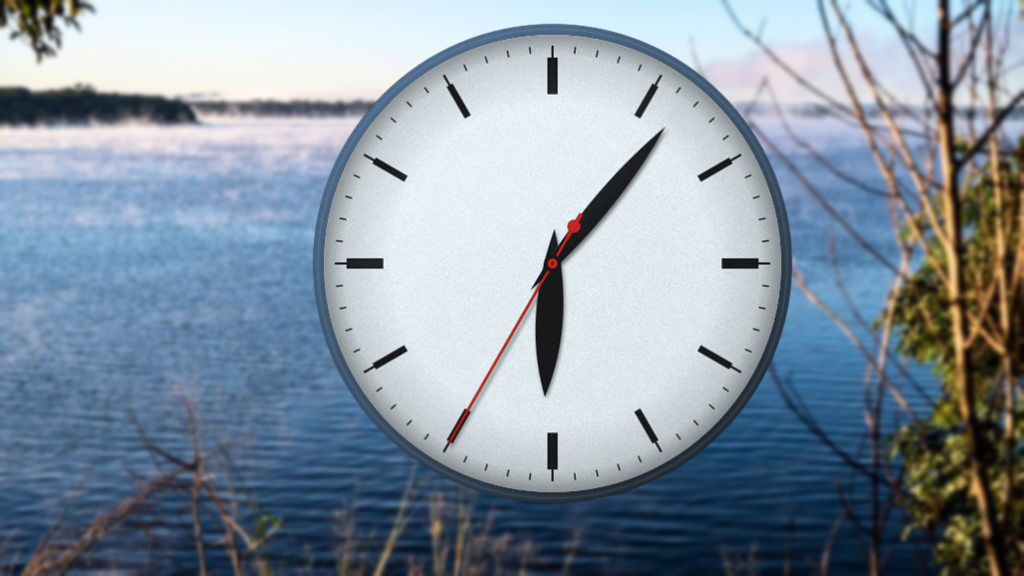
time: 6:06:35
